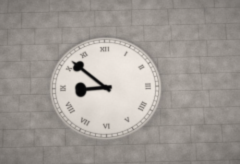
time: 8:52
